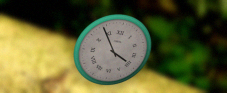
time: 3:54
